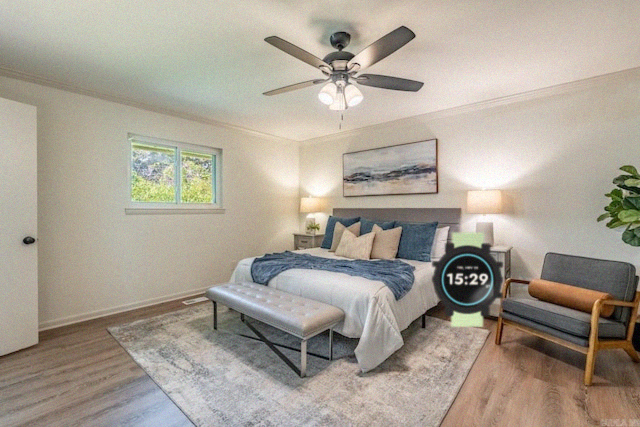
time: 15:29
